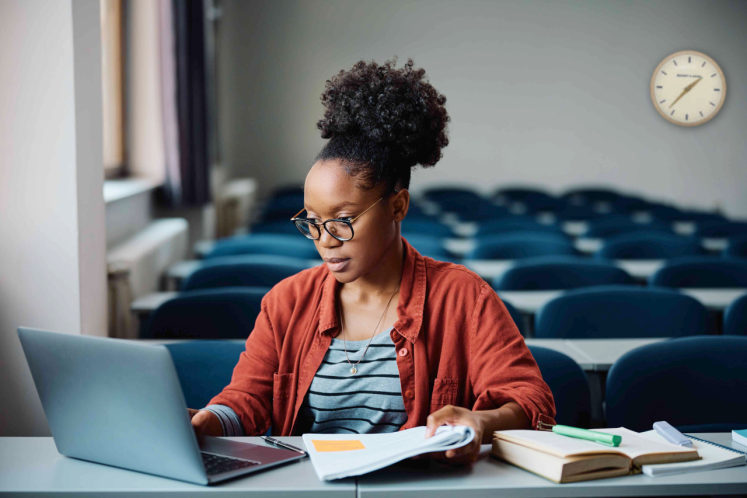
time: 1:37
